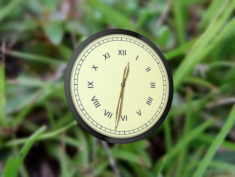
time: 12:32
